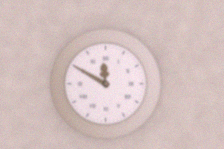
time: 11:50
